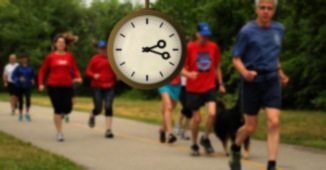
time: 2:18
